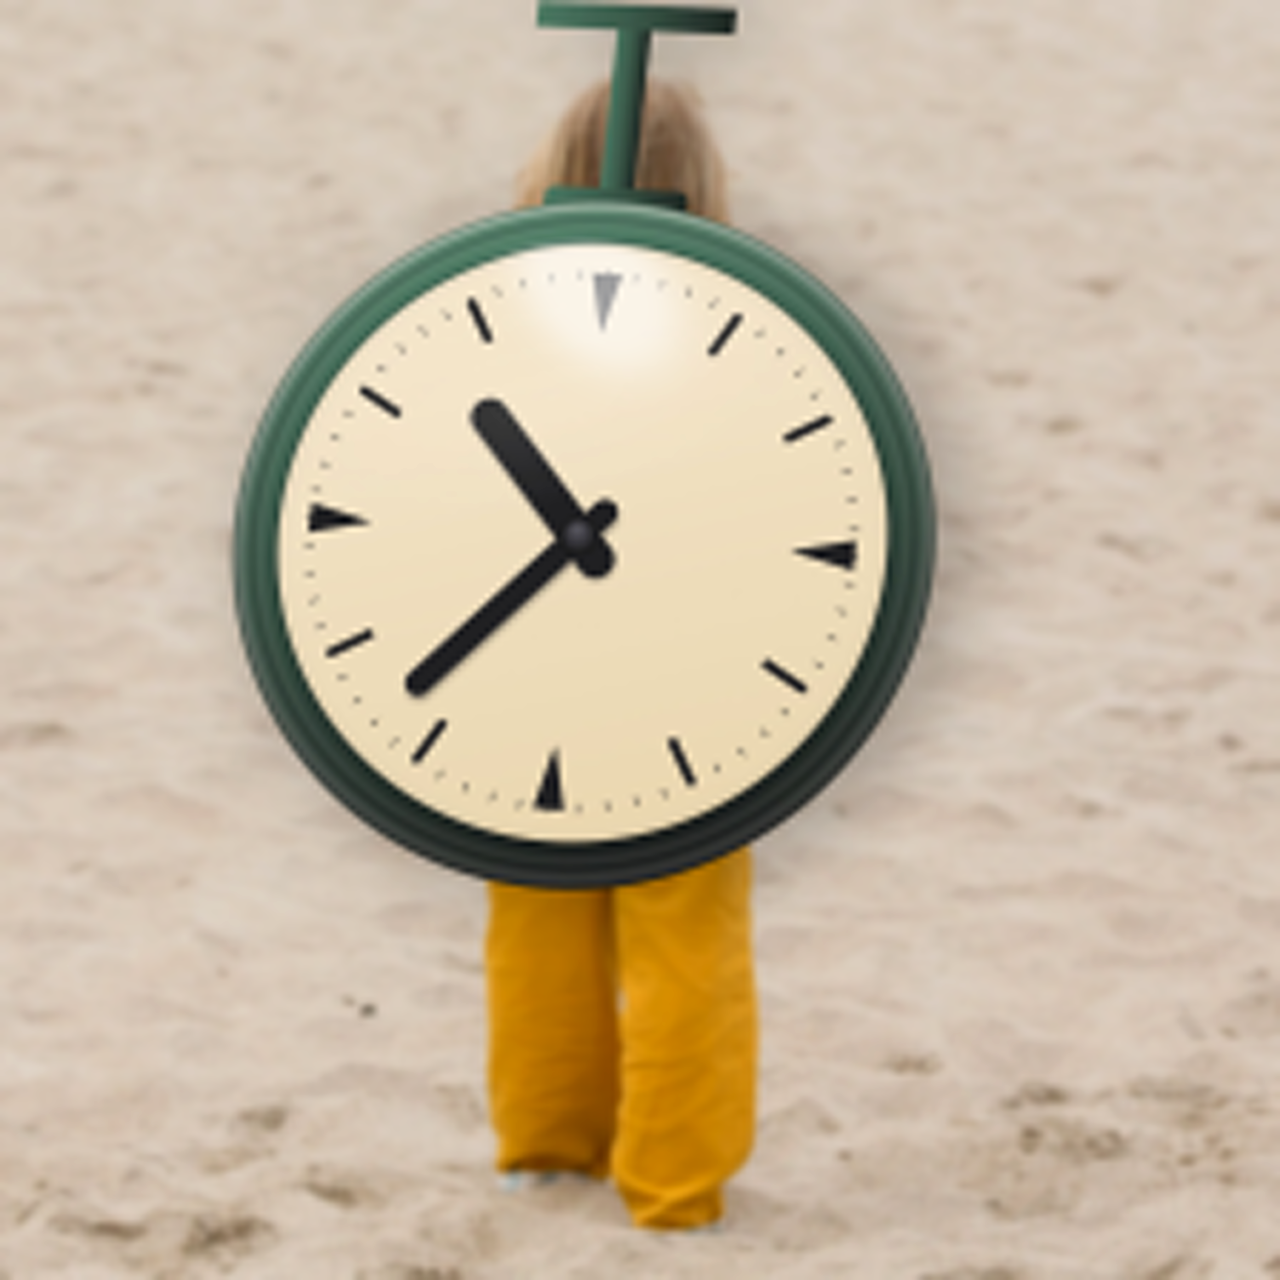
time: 10:37
